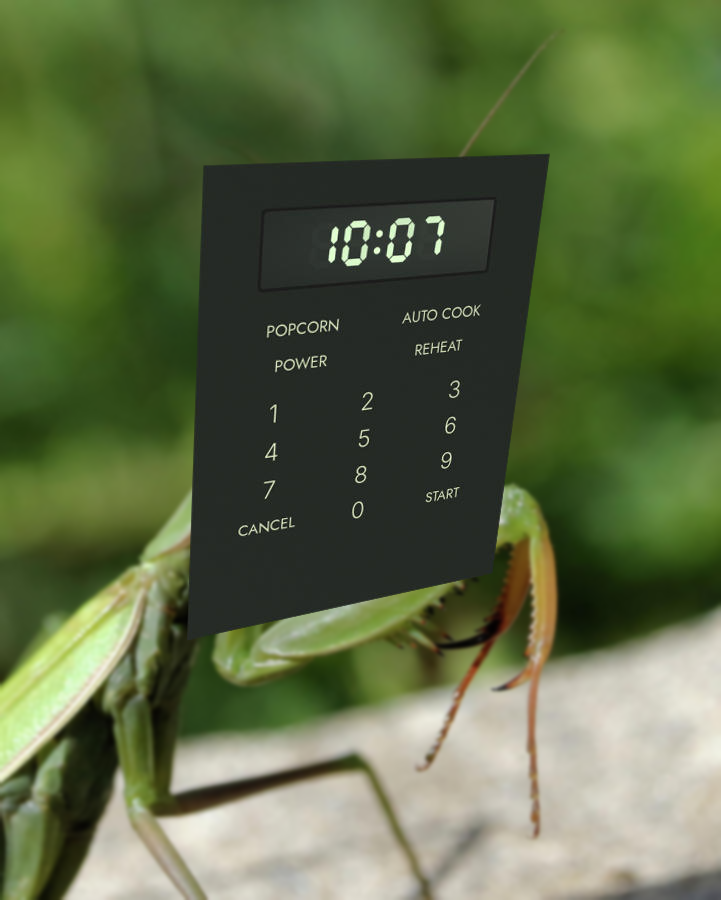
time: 10:07
